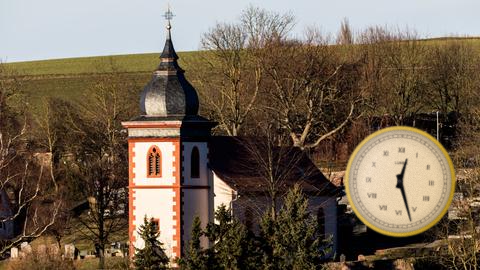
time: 12:27
